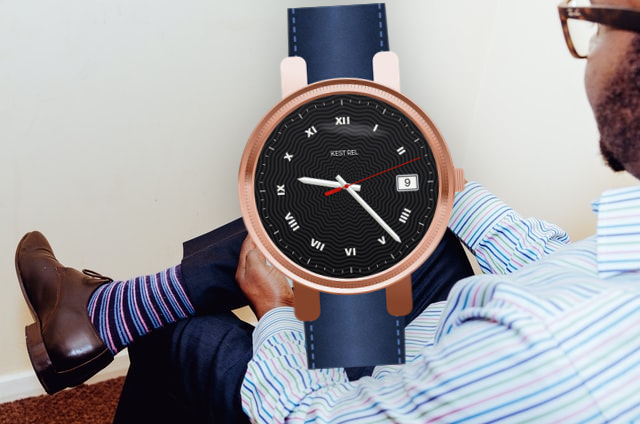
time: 9:23:12
